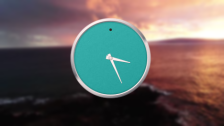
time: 3:26
